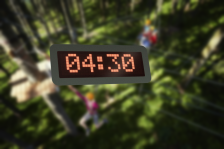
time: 4:30
